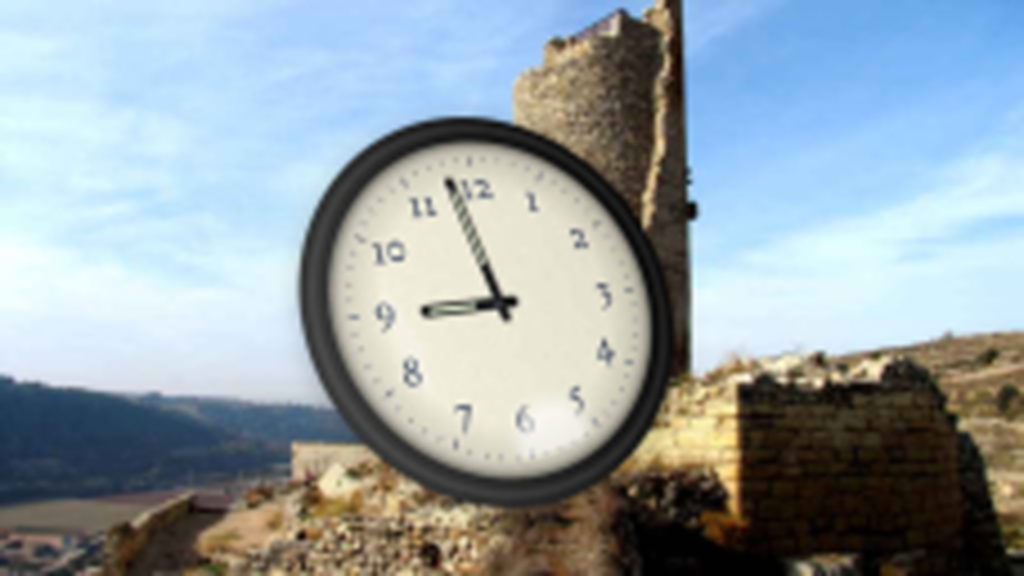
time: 8:58
